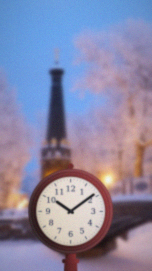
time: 10:09
